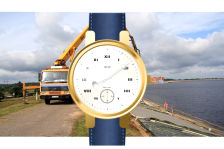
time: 8:09
